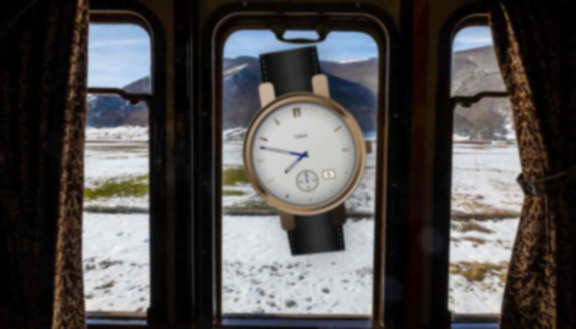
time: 7:48
